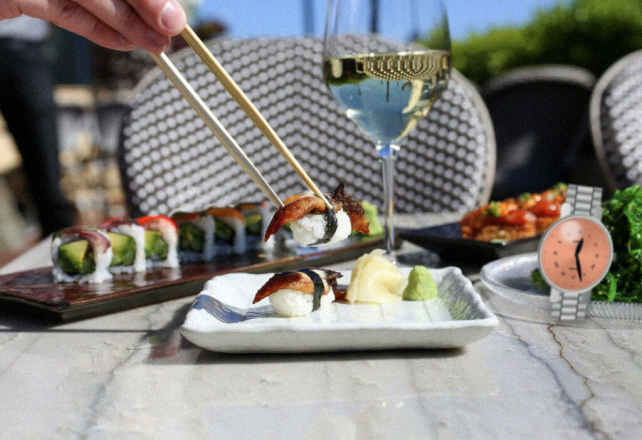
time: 12:27
